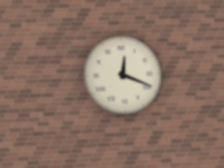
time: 12:19
